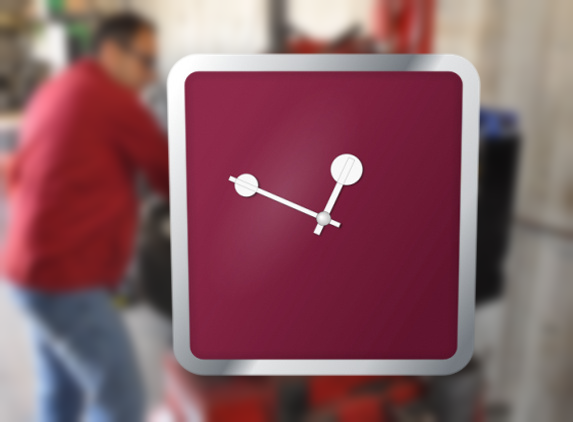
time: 12:49
